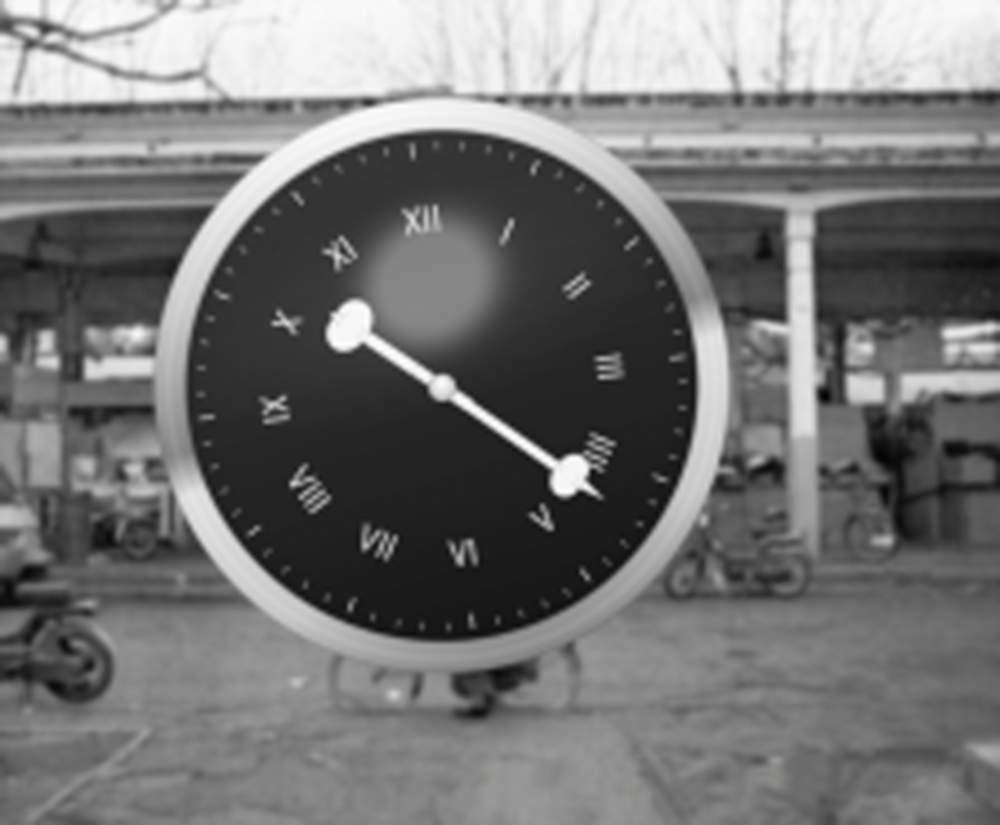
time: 10:22
